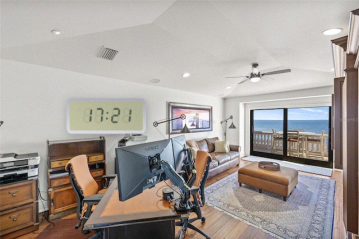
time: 17:21
